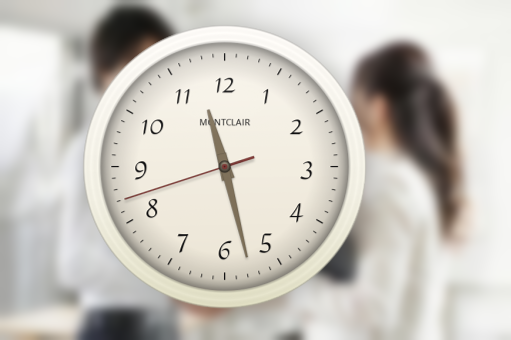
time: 11:27:42
